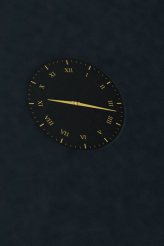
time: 9:17
